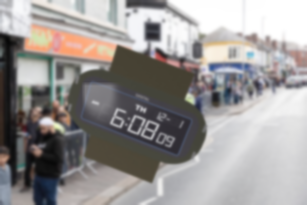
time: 6:08
